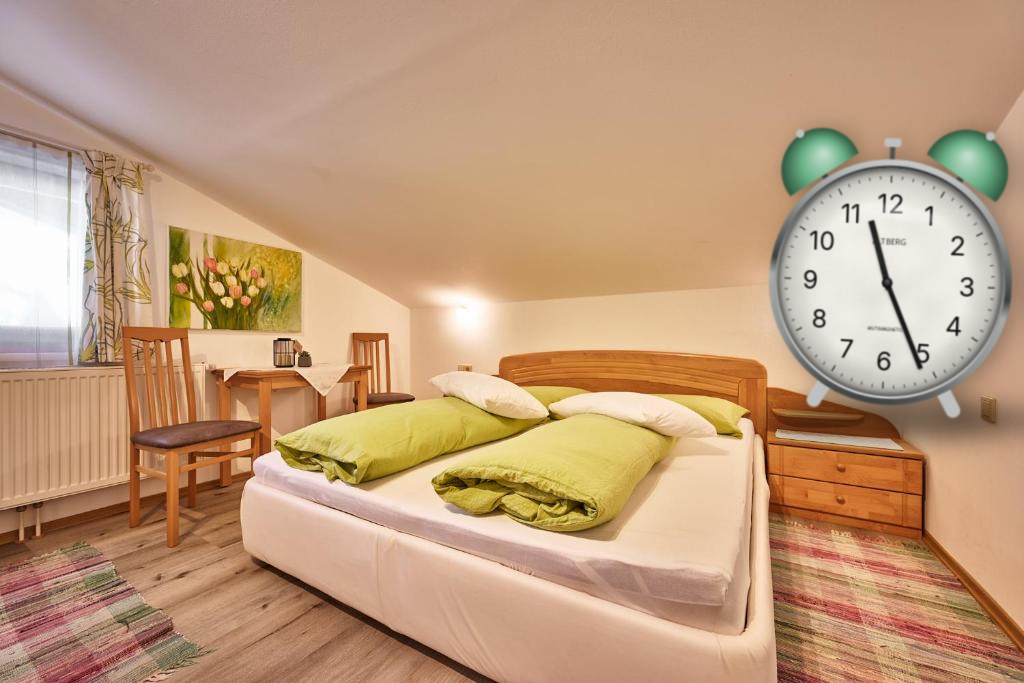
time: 11:26
